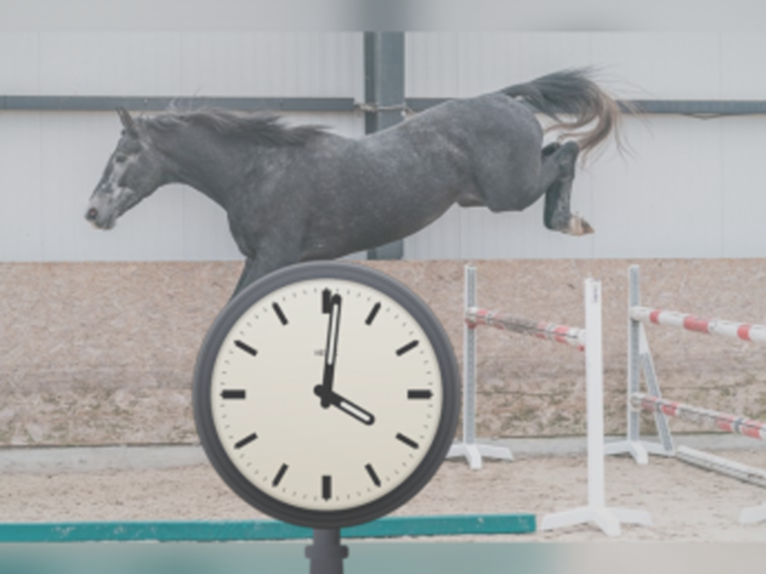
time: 4:01
